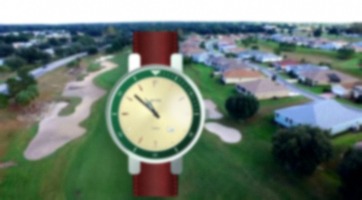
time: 10:52
